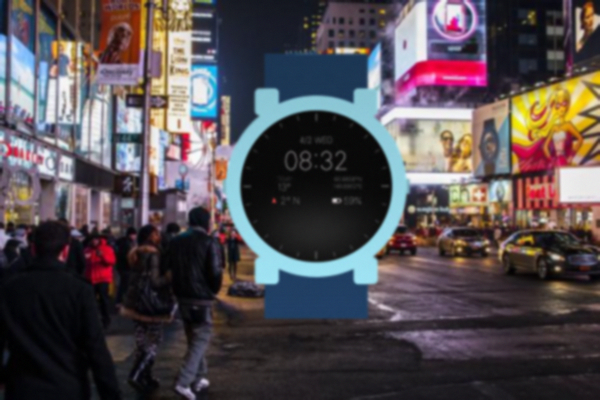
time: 8:32
